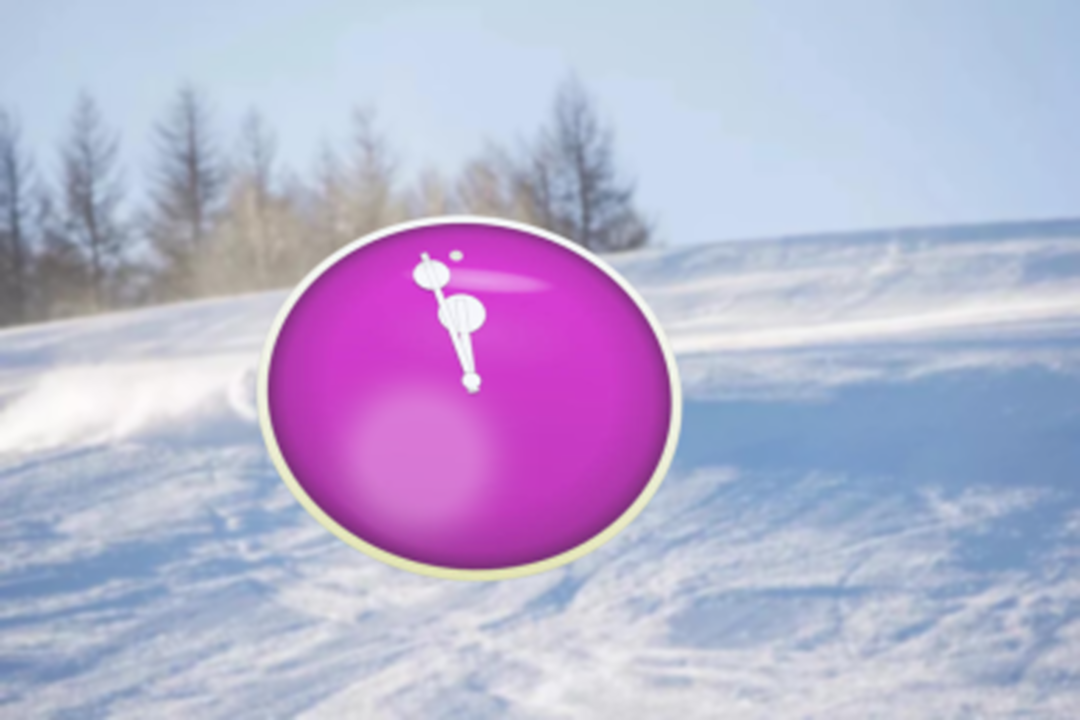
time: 11:58
